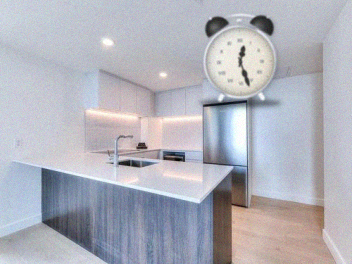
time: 12:27
